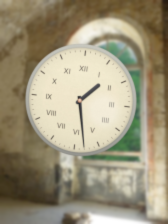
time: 1:28
